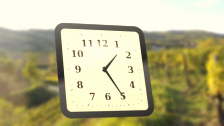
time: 1:25
